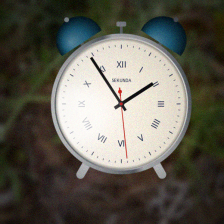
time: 1:54:29
